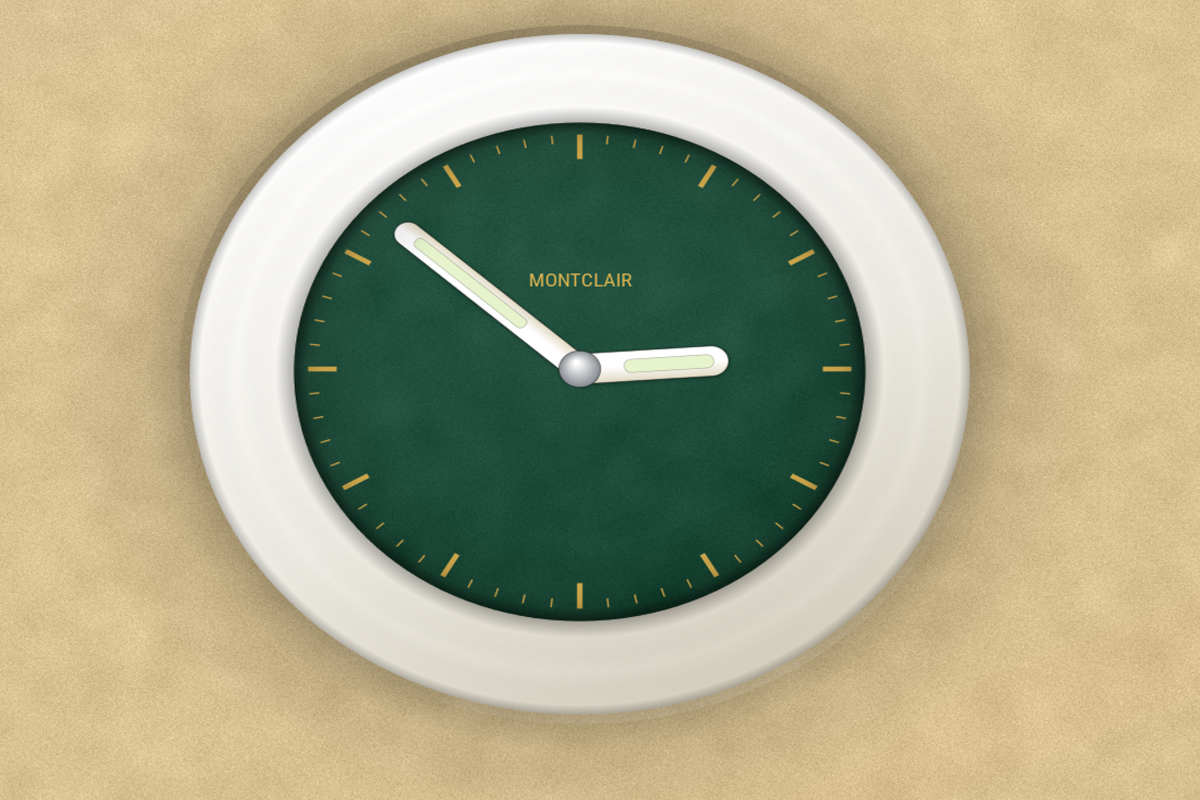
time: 2:52
